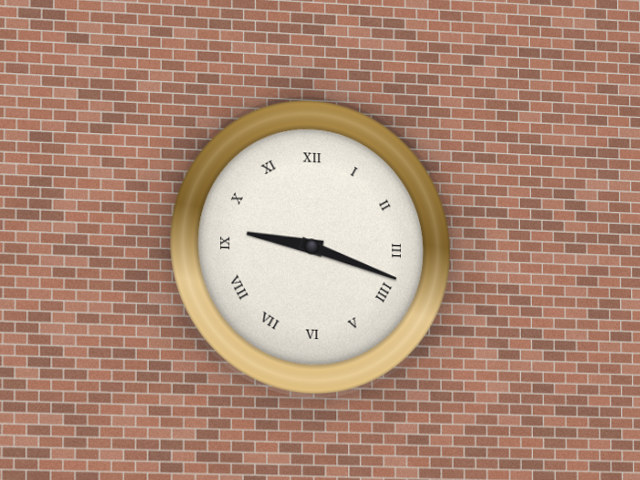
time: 9:18
